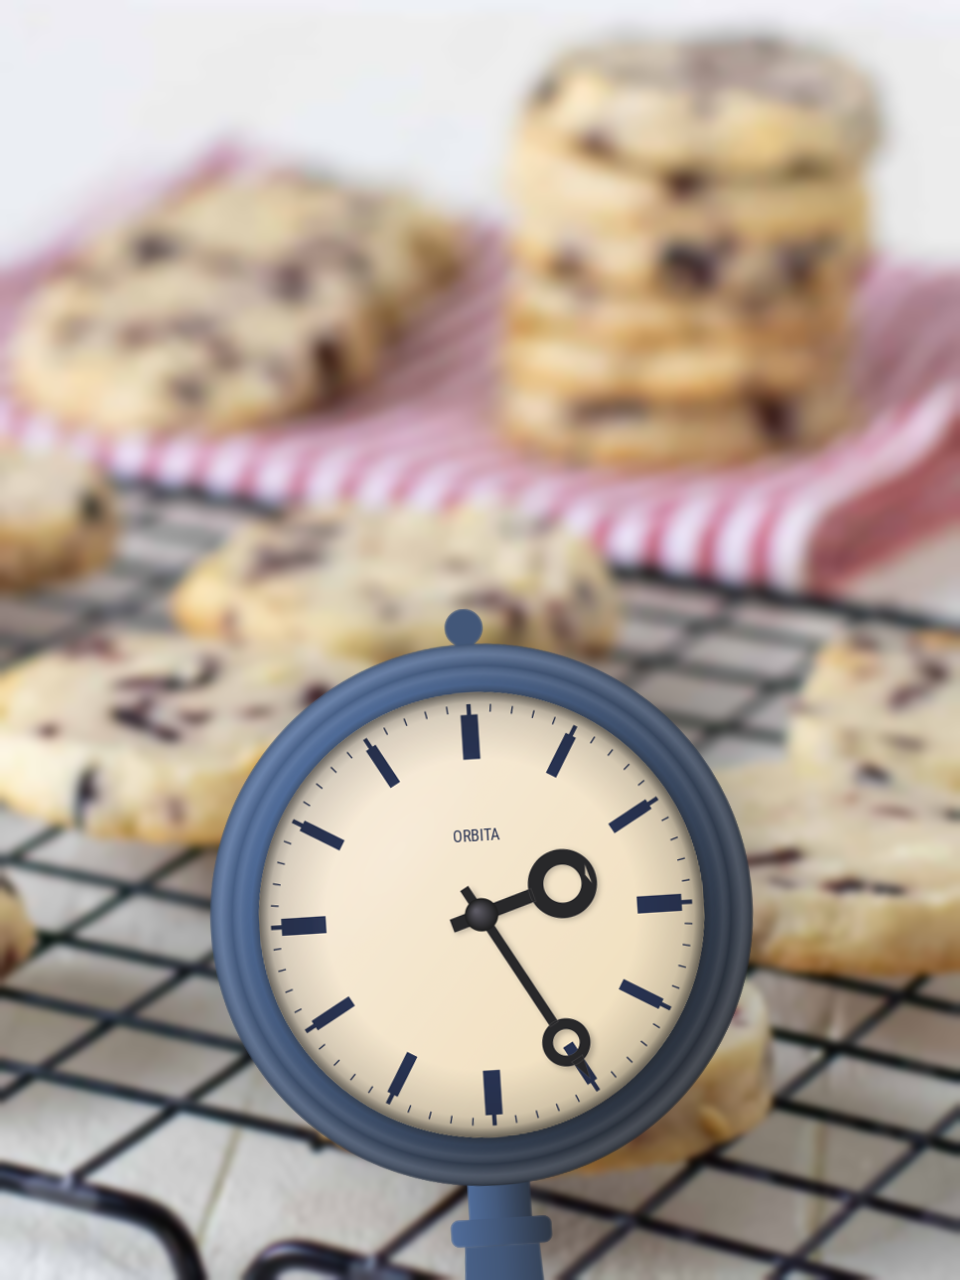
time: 2:25
